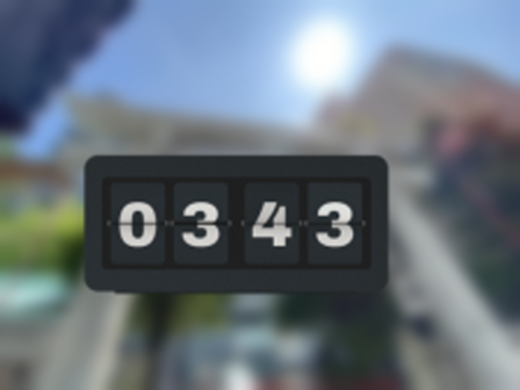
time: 3:43
